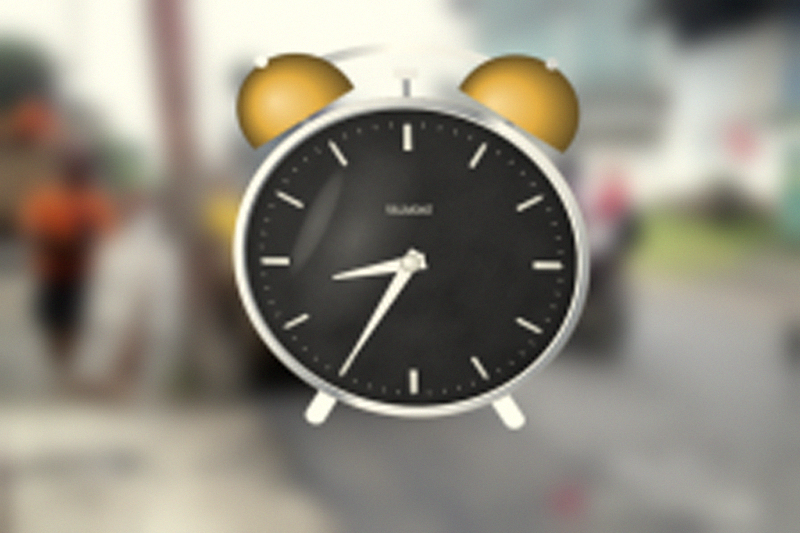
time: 8:35
